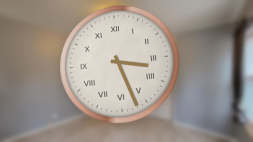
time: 3:27
